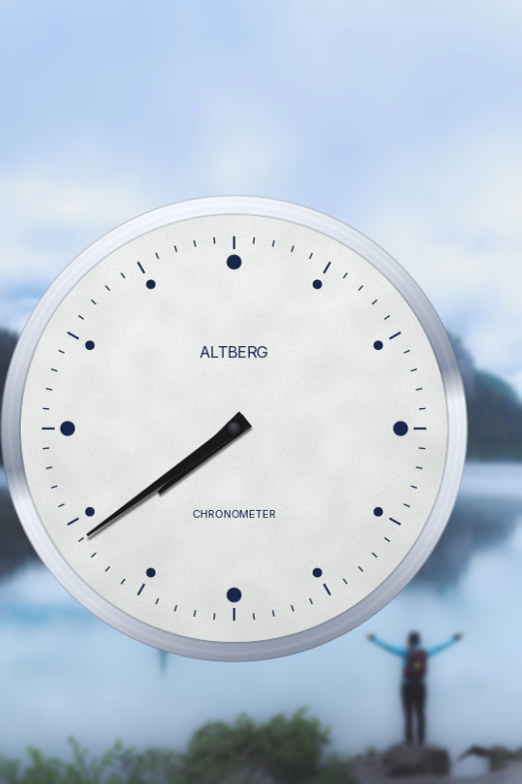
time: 7:39
